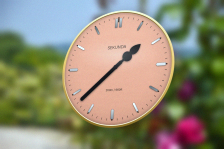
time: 1:38
